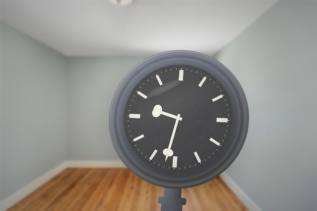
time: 9:32
